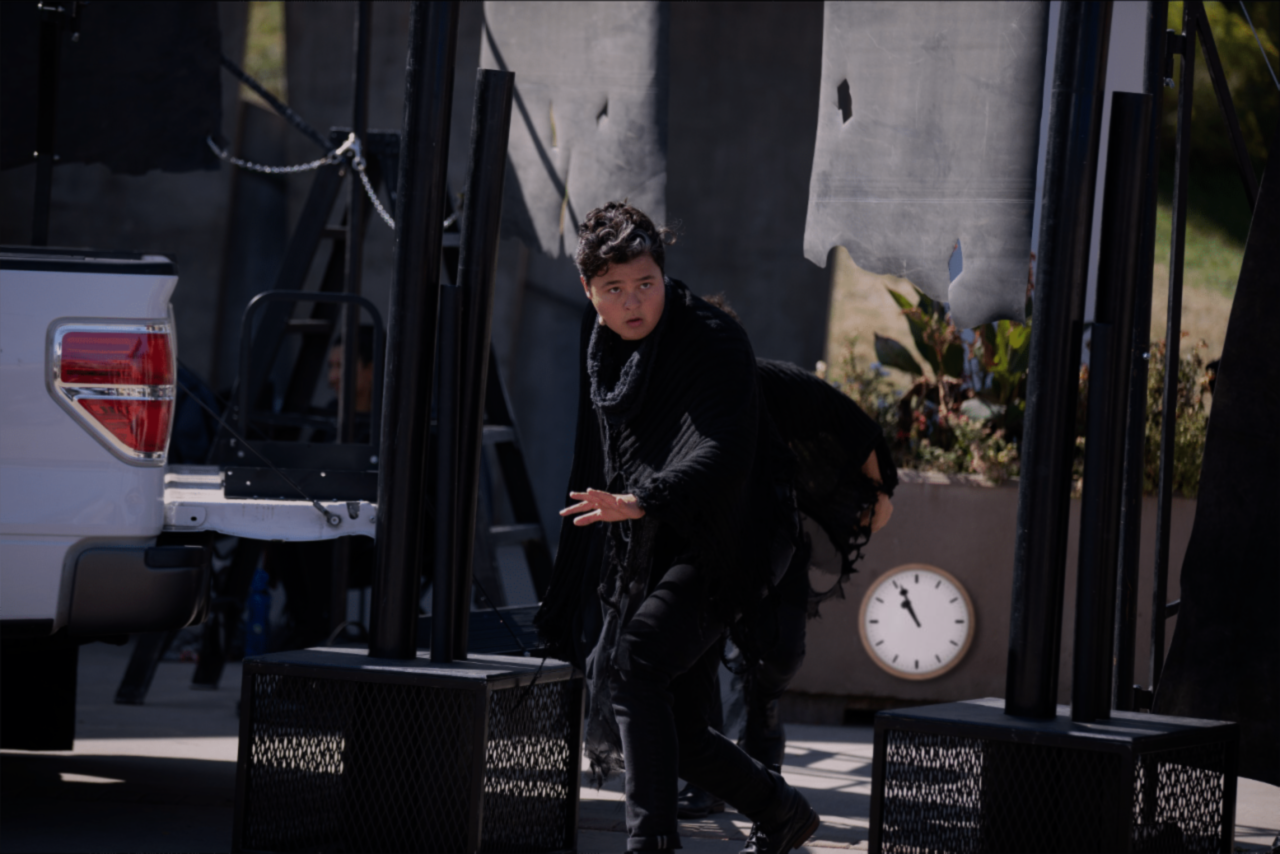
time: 10:56
